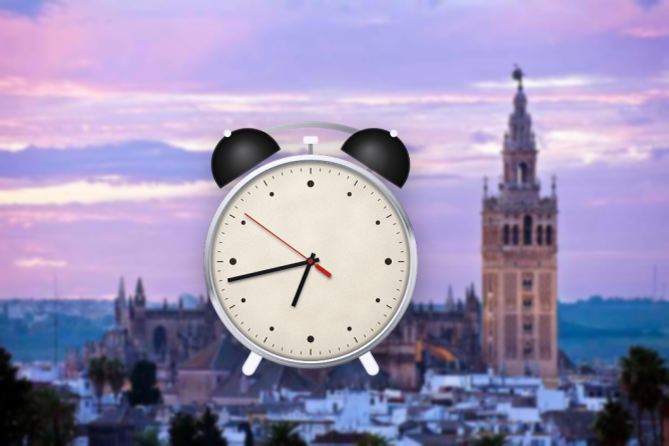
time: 6:42:51
